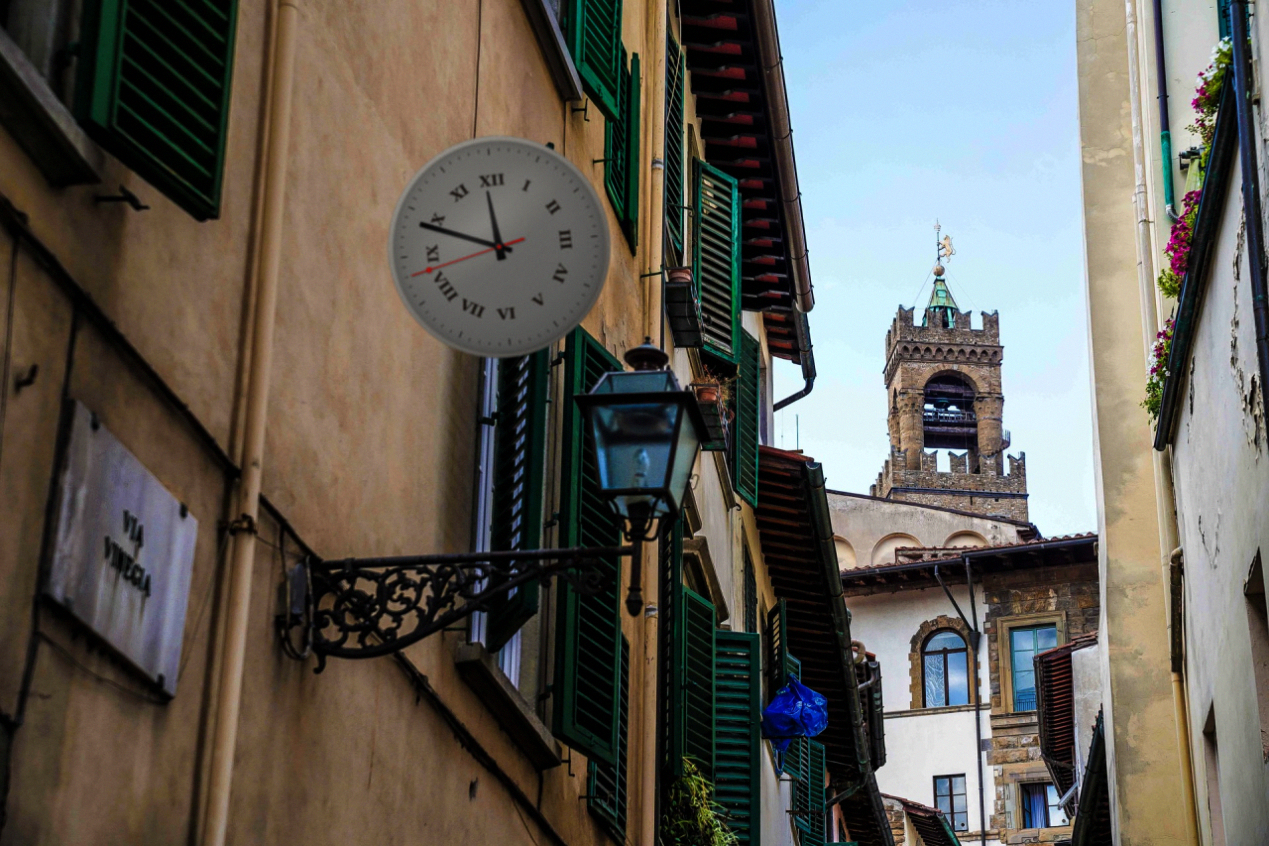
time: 11:48:43
